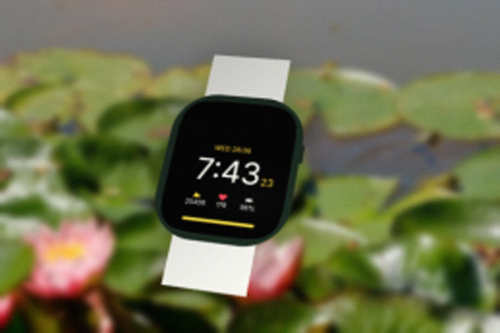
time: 7:43
